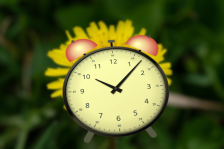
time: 10:07
